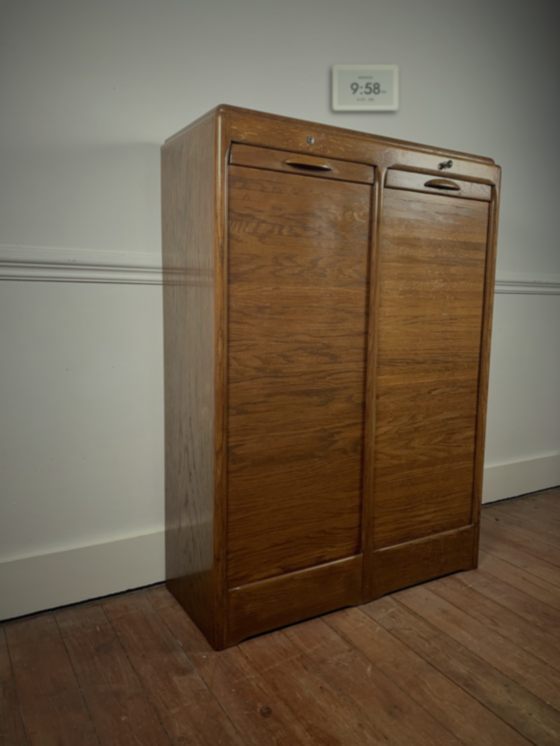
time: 9:58
